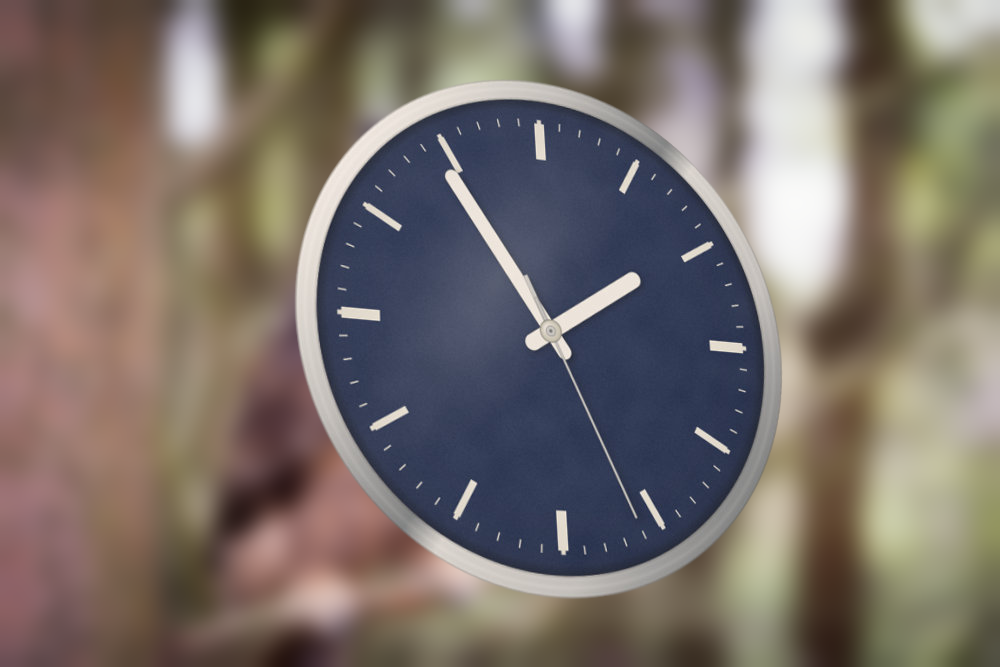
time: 1:54:26
